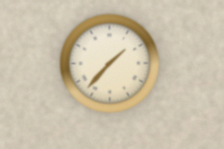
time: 1:37
